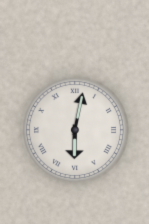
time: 6:02
